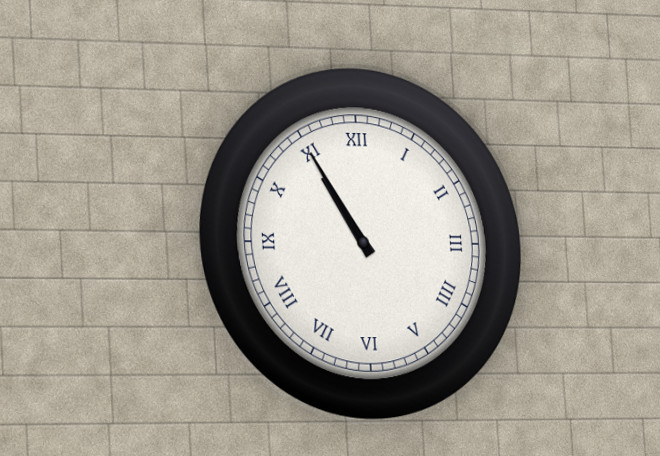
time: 10:55
